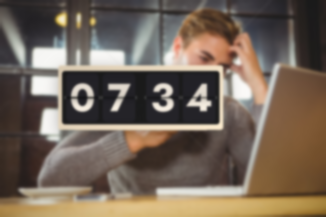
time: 7:34
